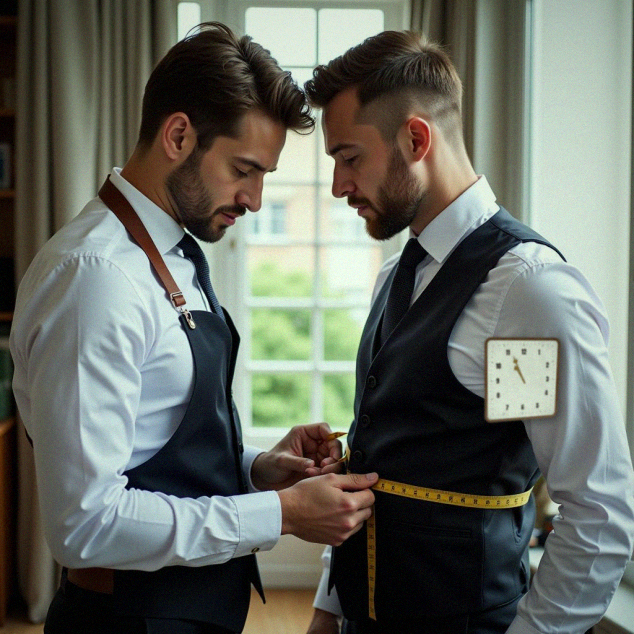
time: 10:56
